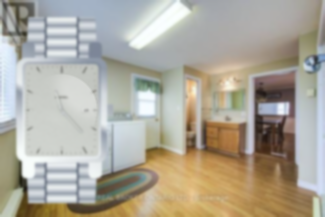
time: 11:23
